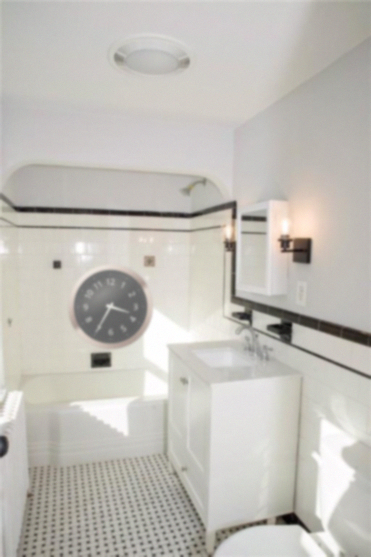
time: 3:35
